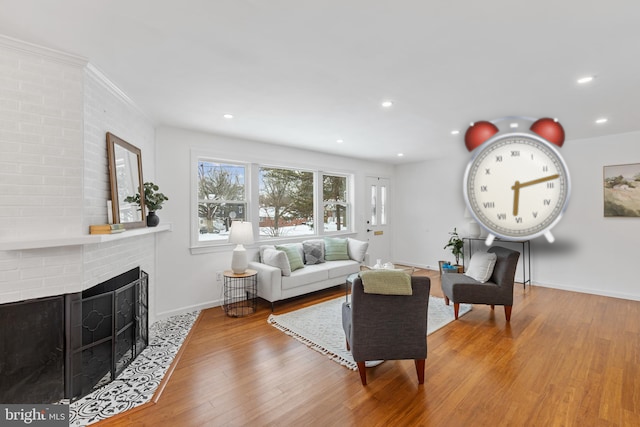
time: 6:13
